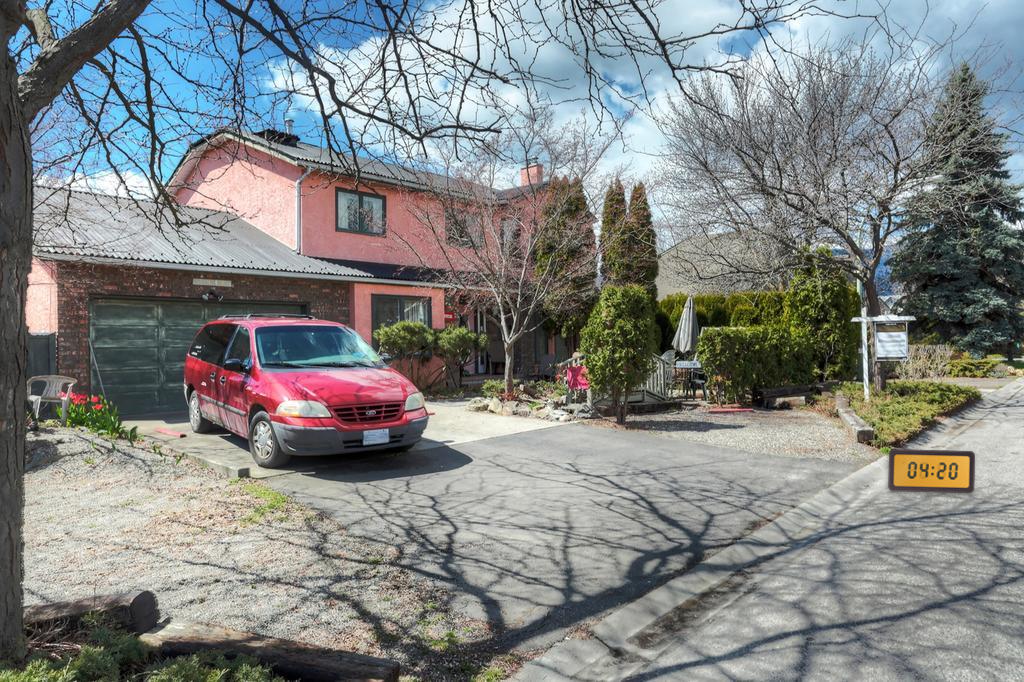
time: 4:20
